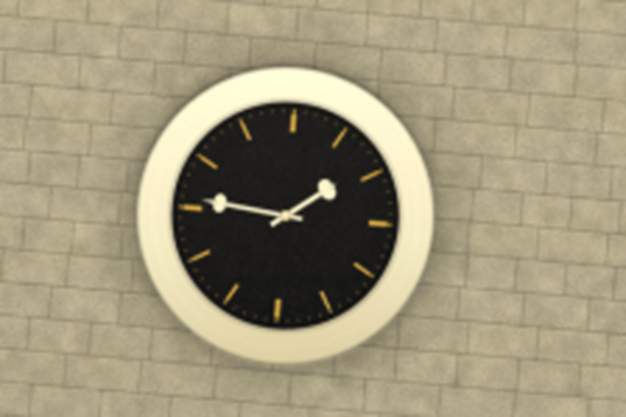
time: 1:46
